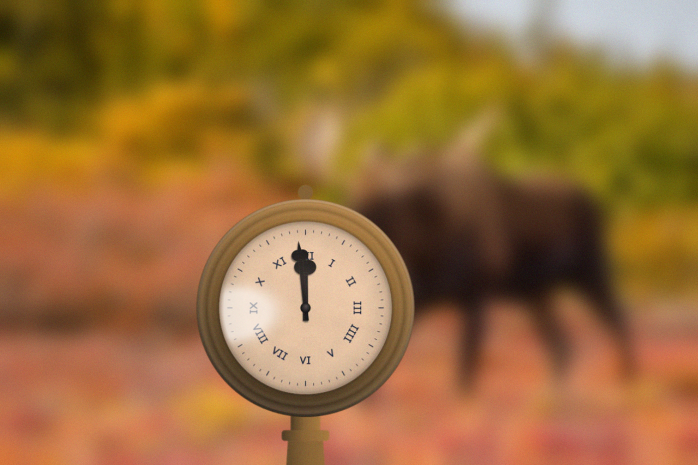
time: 11:59
